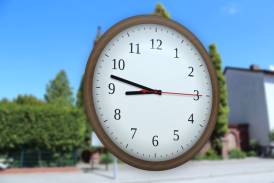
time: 8:47:15
